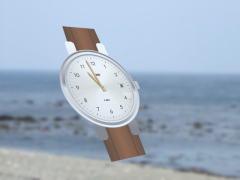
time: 10:58
